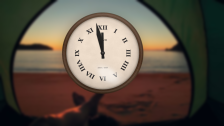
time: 11:58
